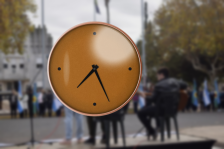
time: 7:26
